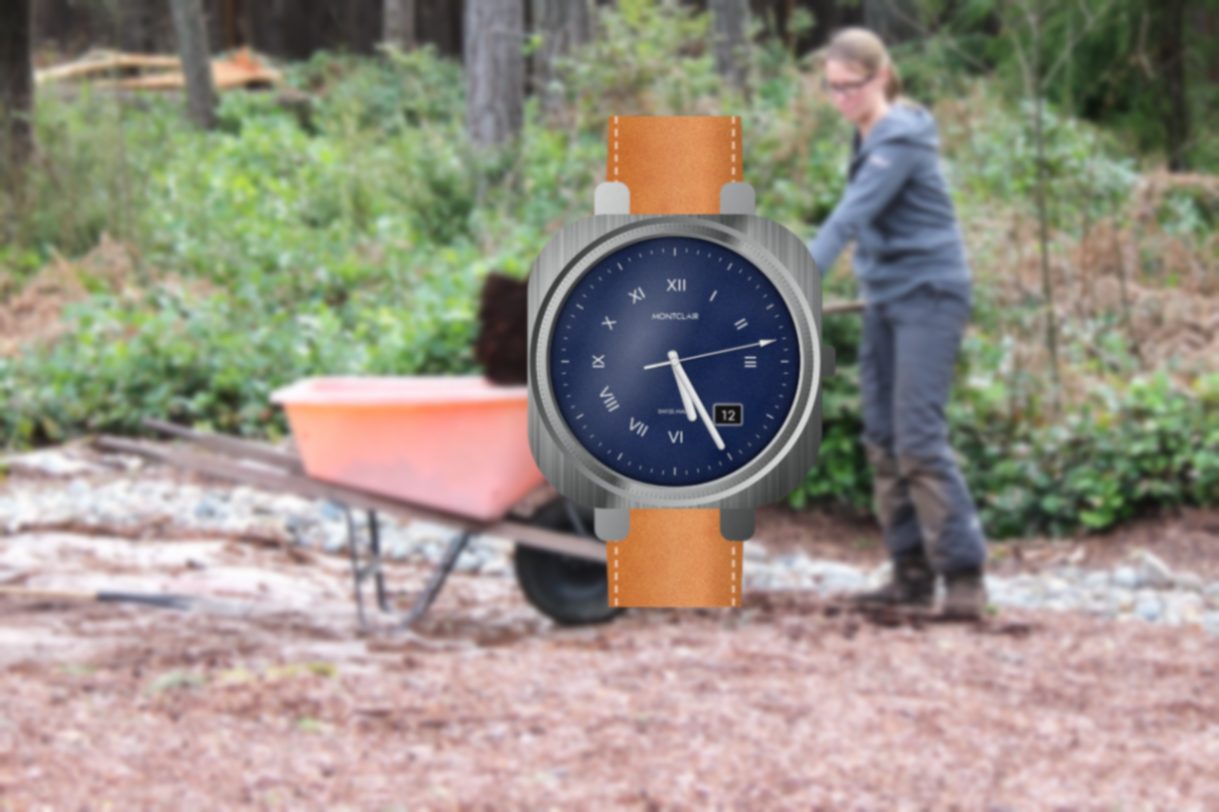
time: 5:25:13
